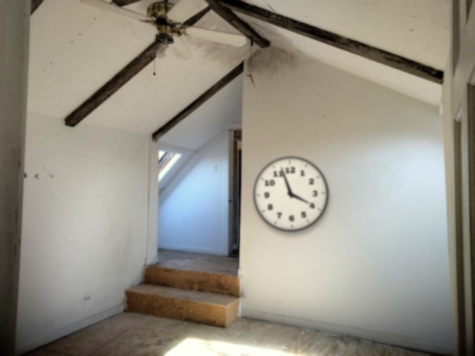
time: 3:57
